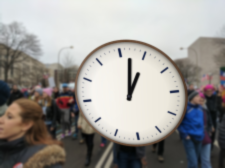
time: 1:02
